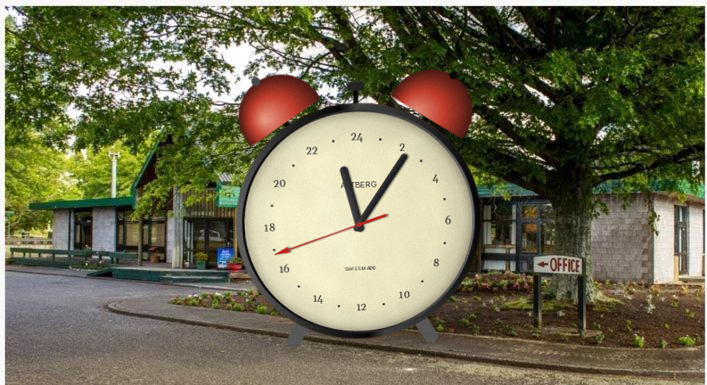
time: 23:05:42
